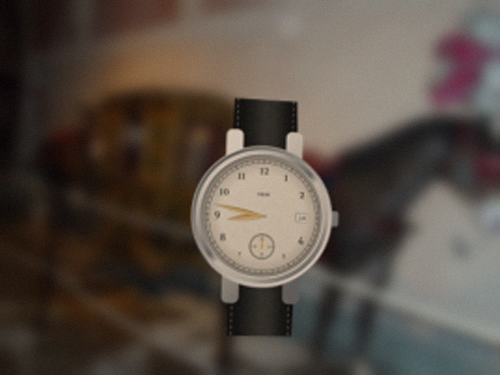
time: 8:47
